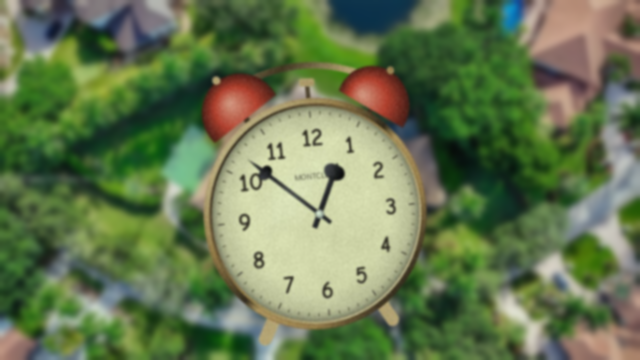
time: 12:52
